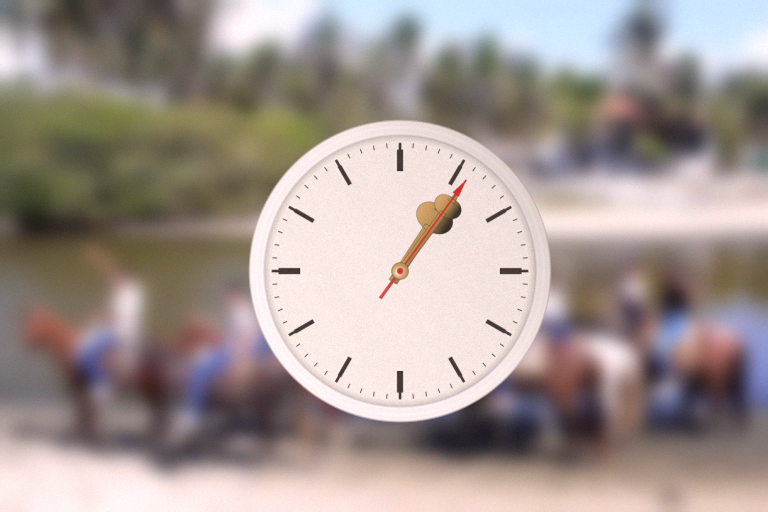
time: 1:06:06
